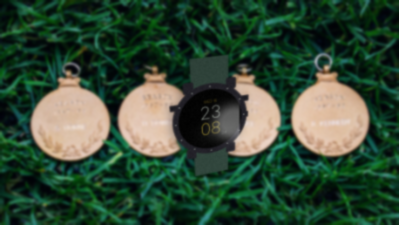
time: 23:08
